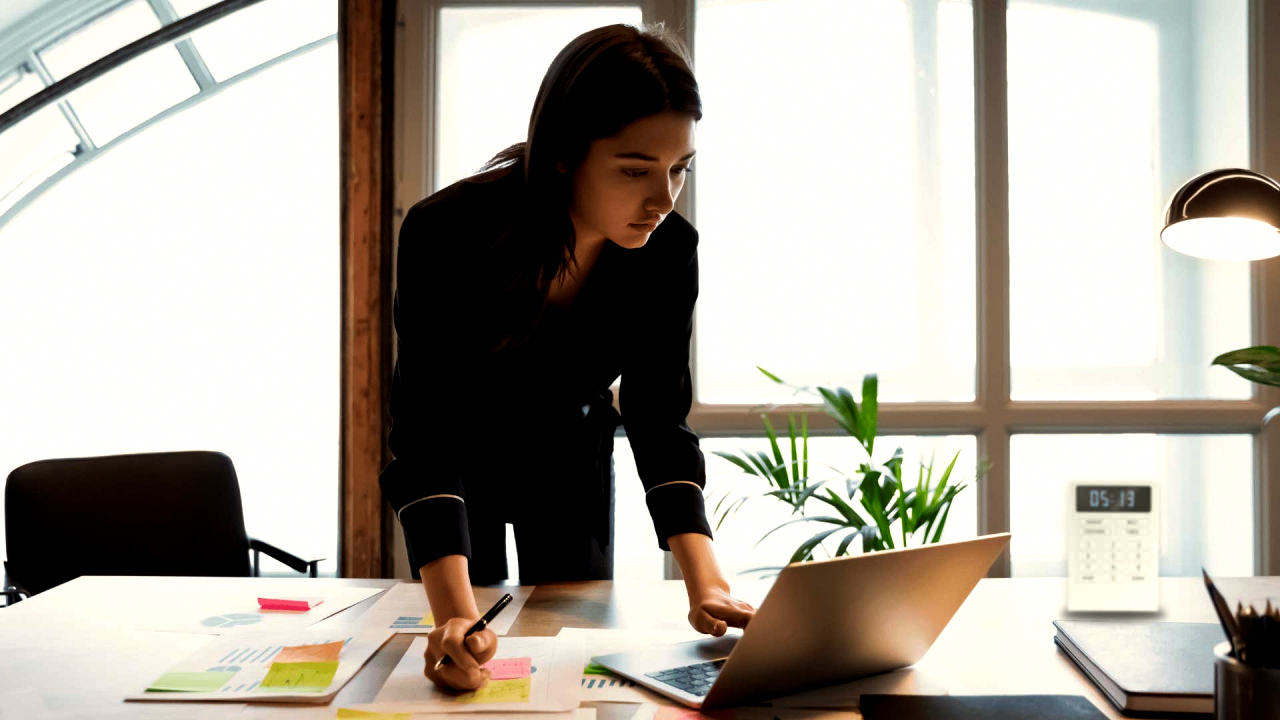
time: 5:13
